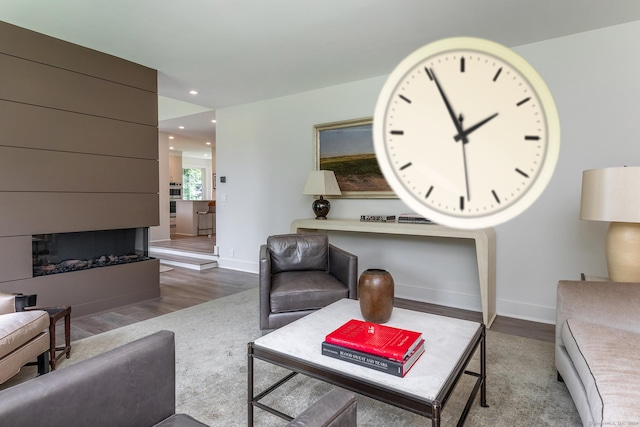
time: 1:55:29
